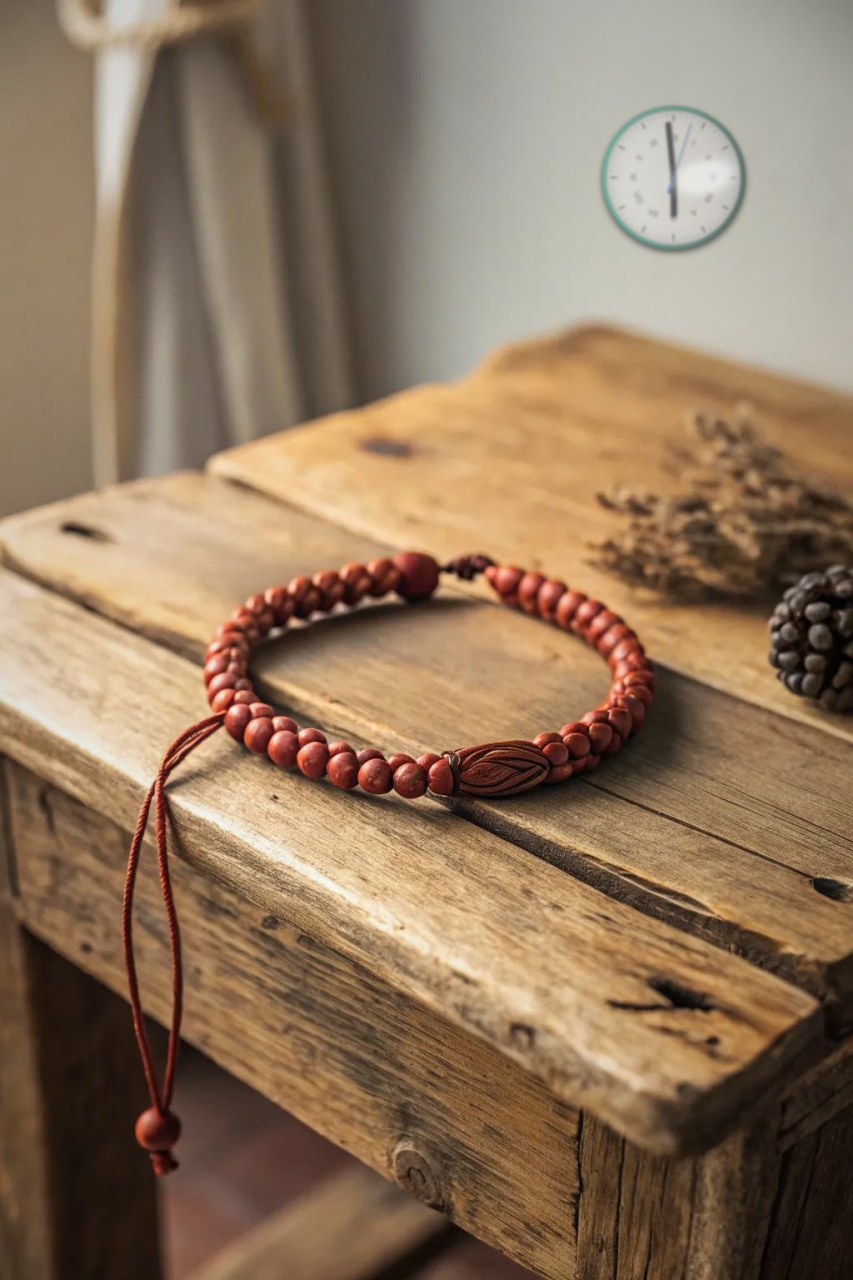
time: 5:59:03
